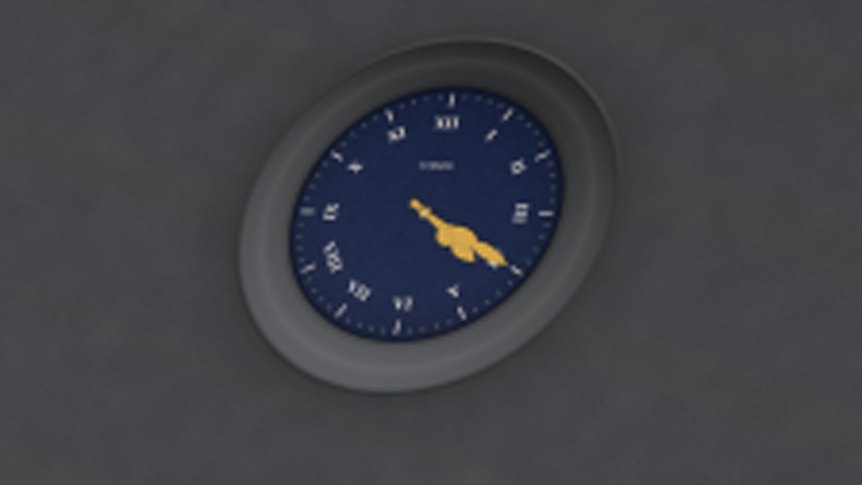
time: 4:20
